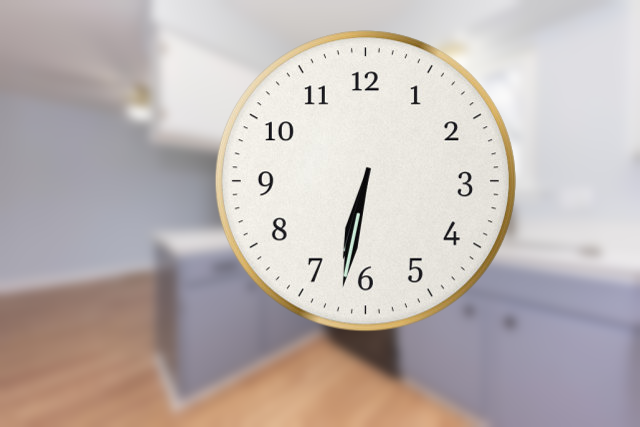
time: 6:32
